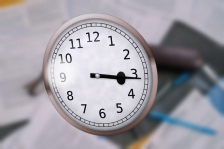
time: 3:16
